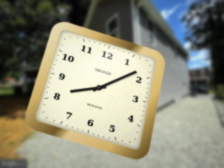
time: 8:08
